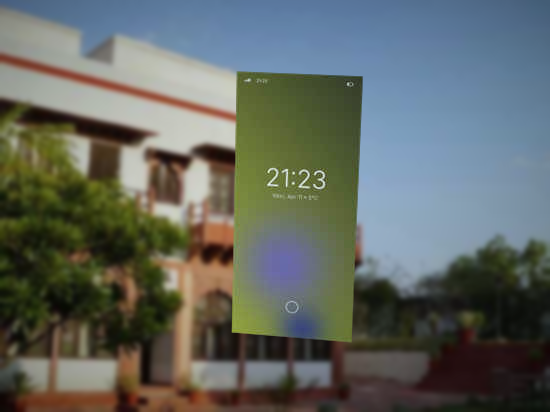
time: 21:23
